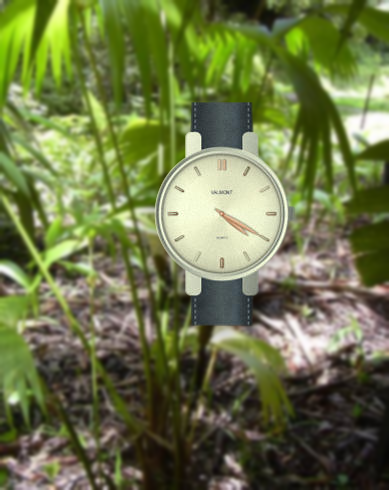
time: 4:20
